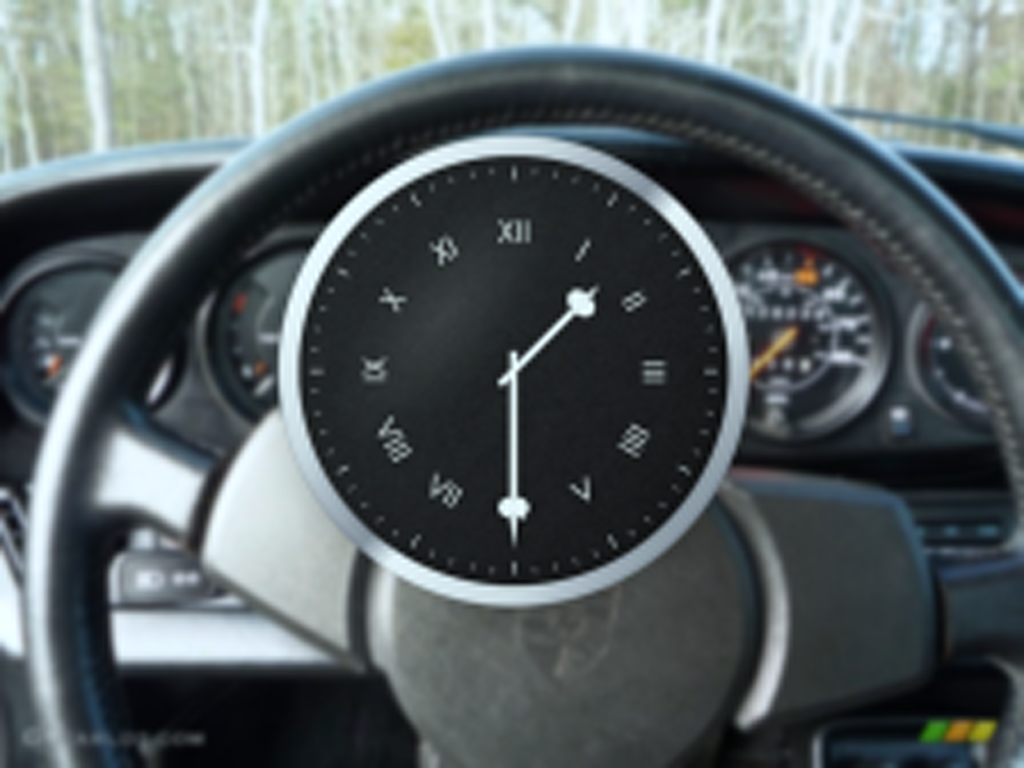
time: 1:30
